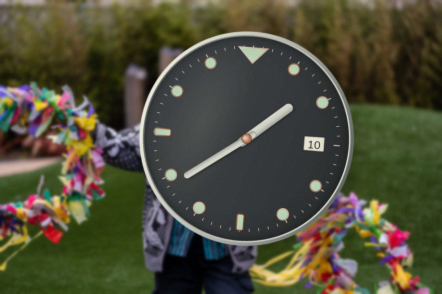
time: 1:39
